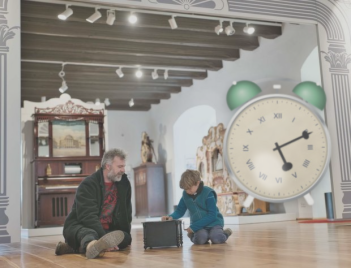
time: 5:11
